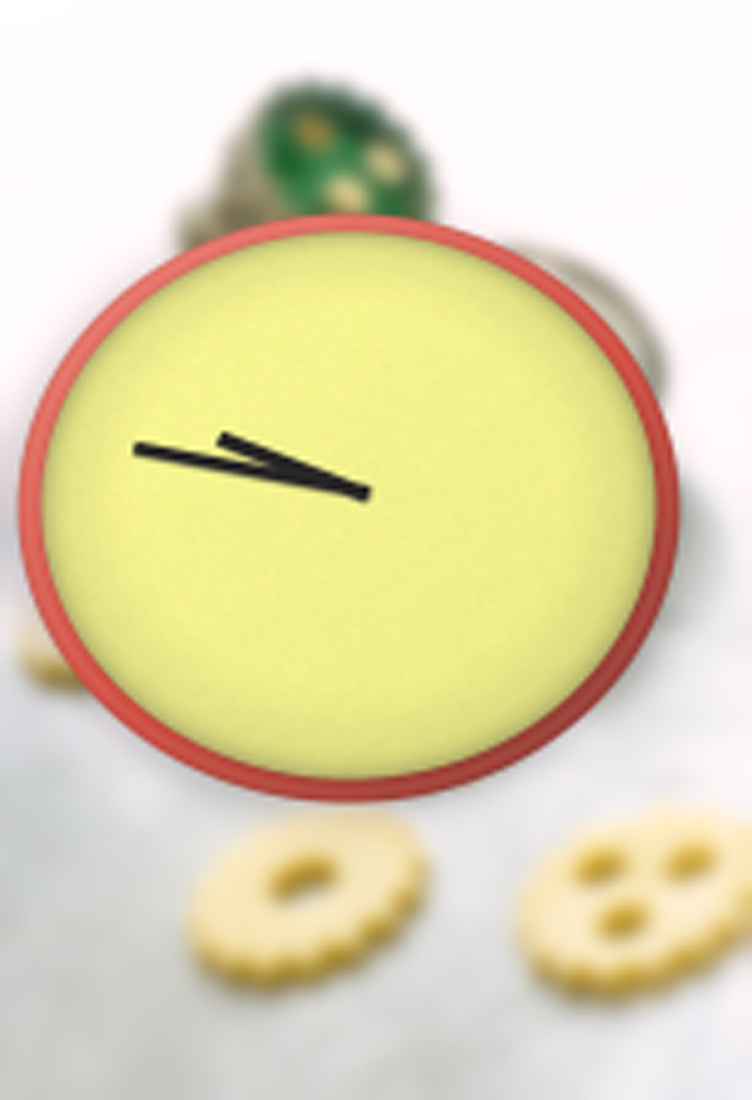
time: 9:47
